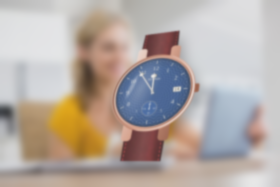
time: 11:54
